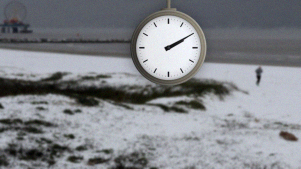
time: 2:10
